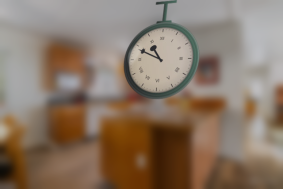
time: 10:49
